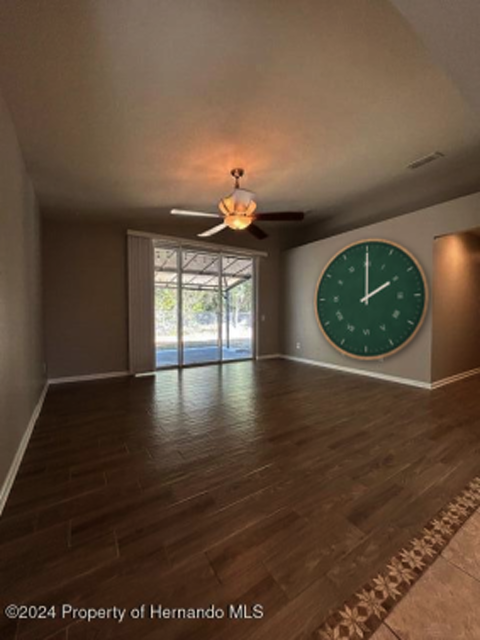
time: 2:00
